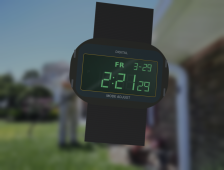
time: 2:21:29
